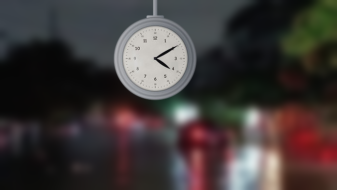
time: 4:10
